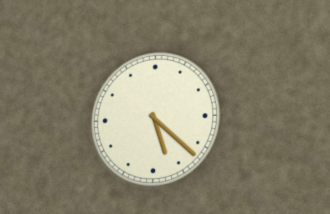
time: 5:22
